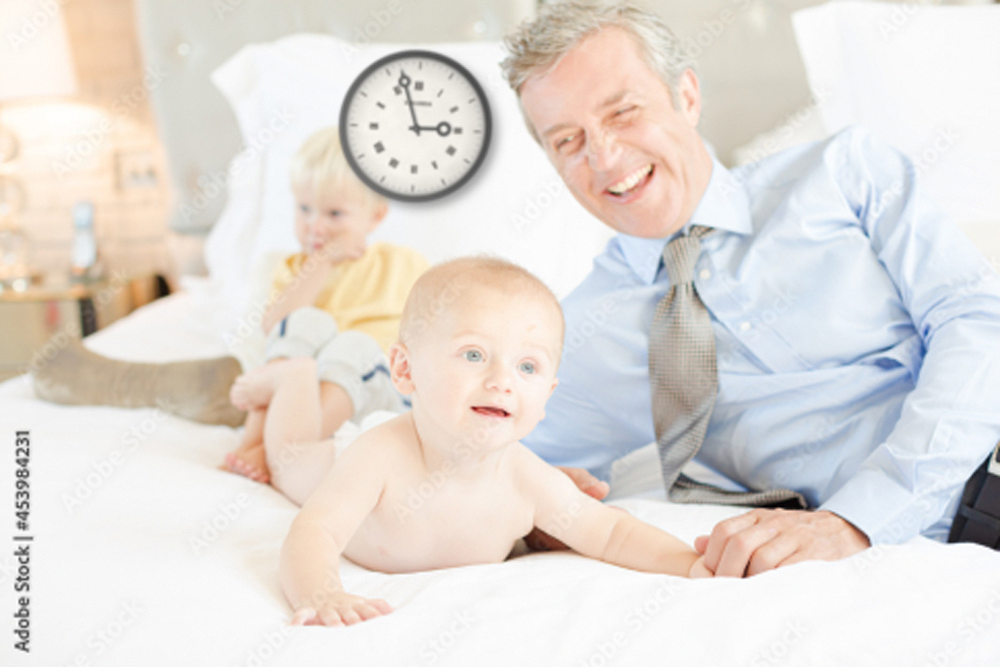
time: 2:57
